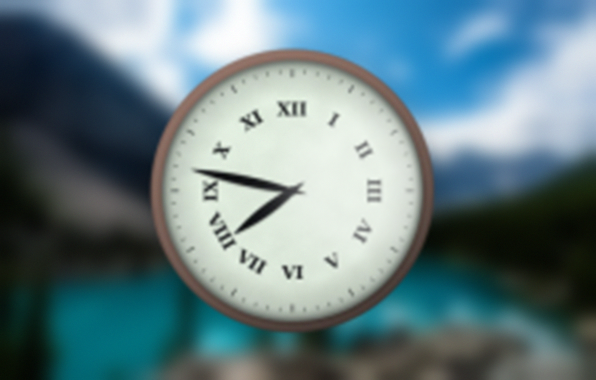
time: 7:47
